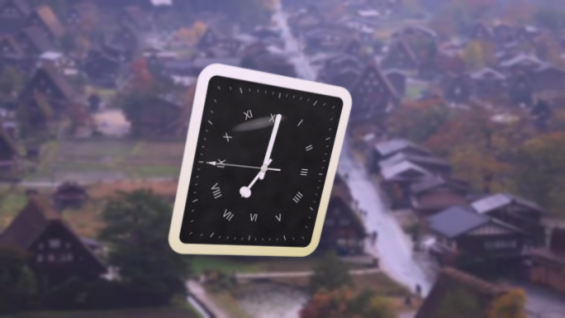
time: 7:00:45
